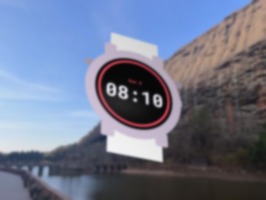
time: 8:10
